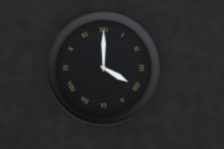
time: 4:00
